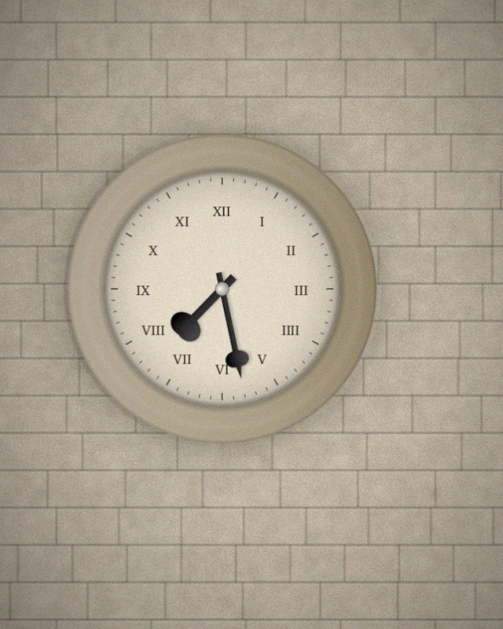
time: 7:28
